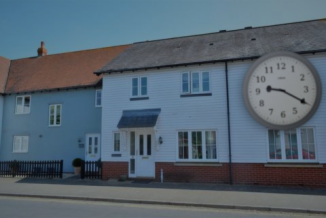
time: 9:20
